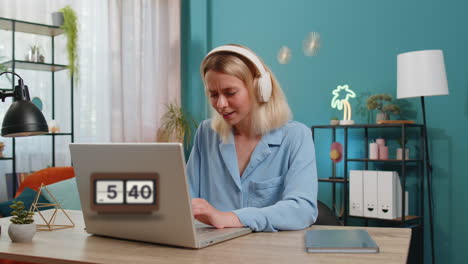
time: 5:40
